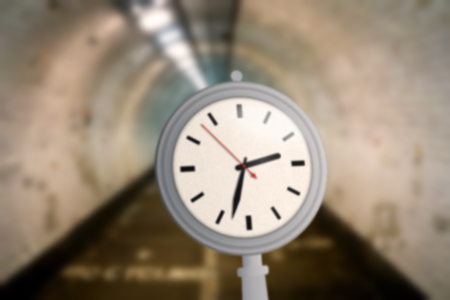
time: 2:32:53
